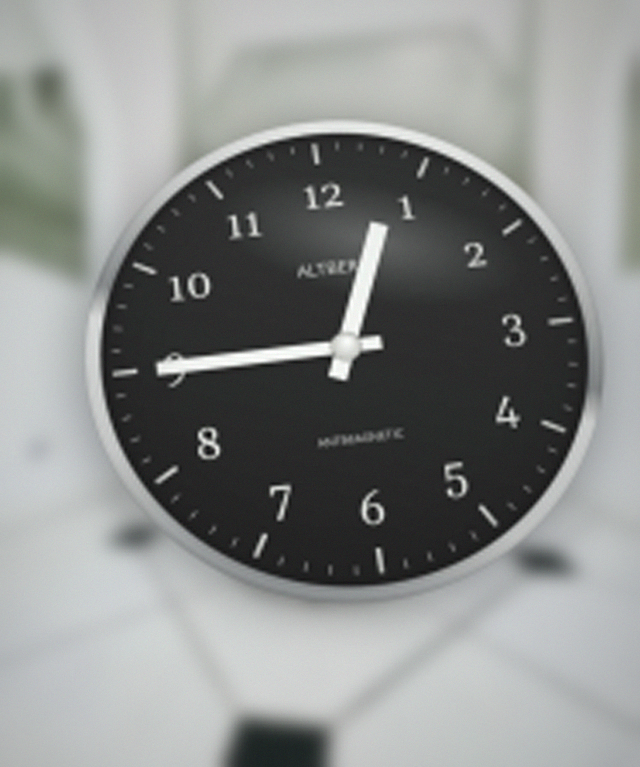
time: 12:45
